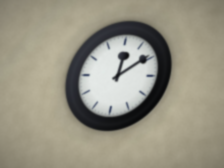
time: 12:09
